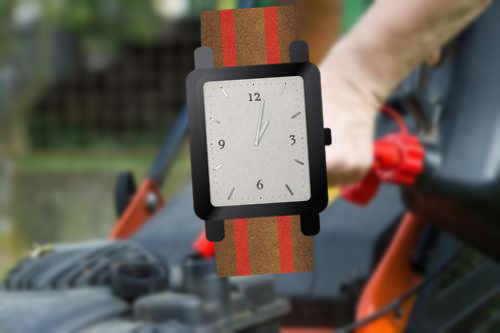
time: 1:02
